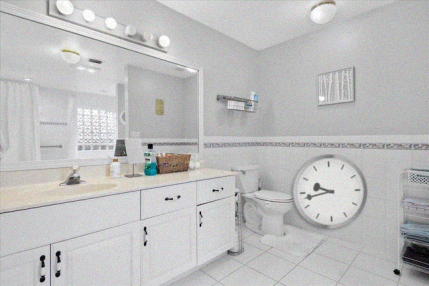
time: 9:43
